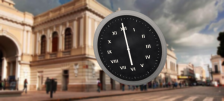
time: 6:00
